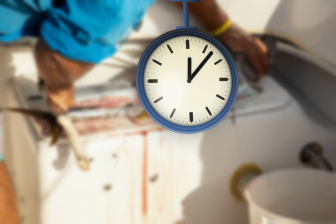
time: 12:07
